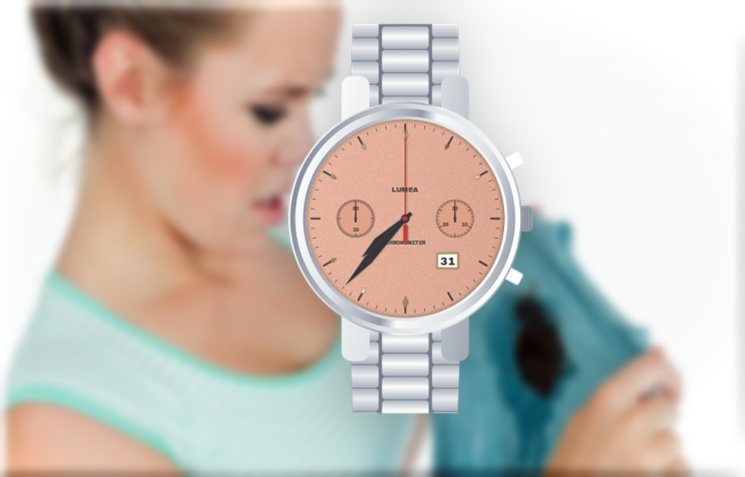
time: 7:37
